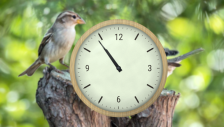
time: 10:54
